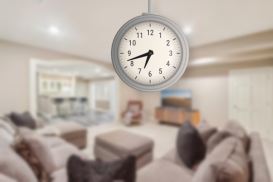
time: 6:42
